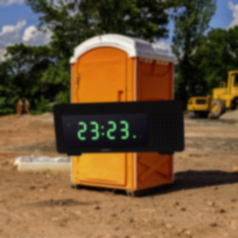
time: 23:23
